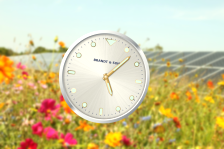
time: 5:07
